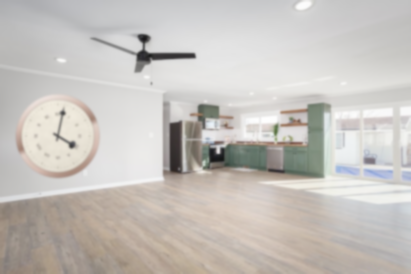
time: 4:02
